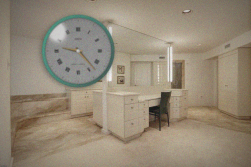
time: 9:23
